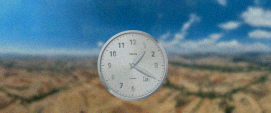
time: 1:20
